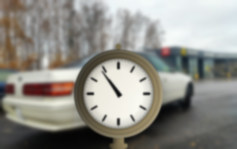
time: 10:54
